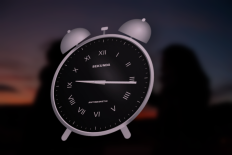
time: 9:16
